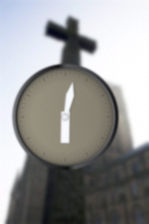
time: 6:02
